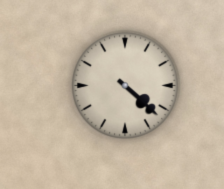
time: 4:22
